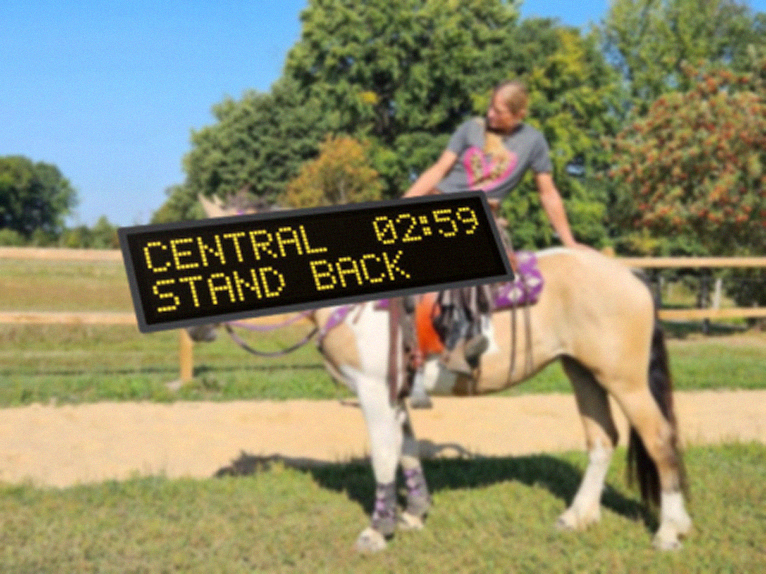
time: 2:59
